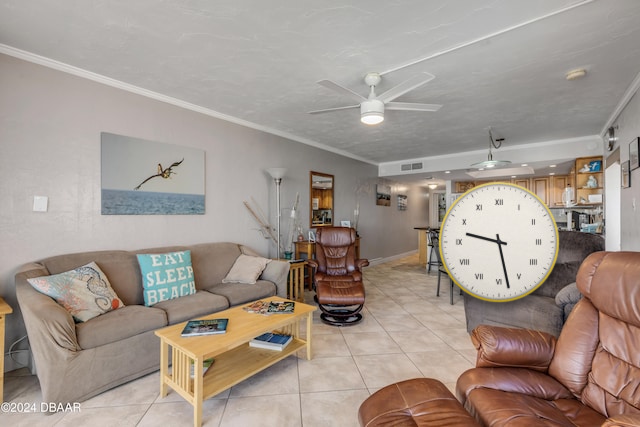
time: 9:28
